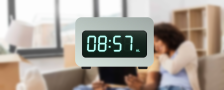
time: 8:57
